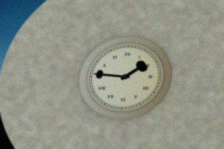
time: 1:46
